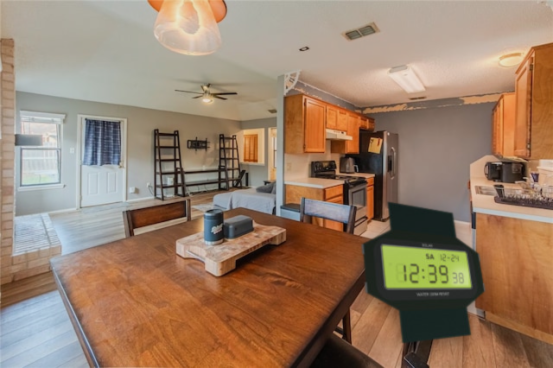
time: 12:39:38
